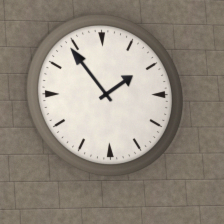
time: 1:54
